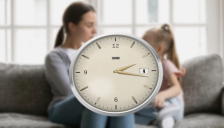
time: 2:17
